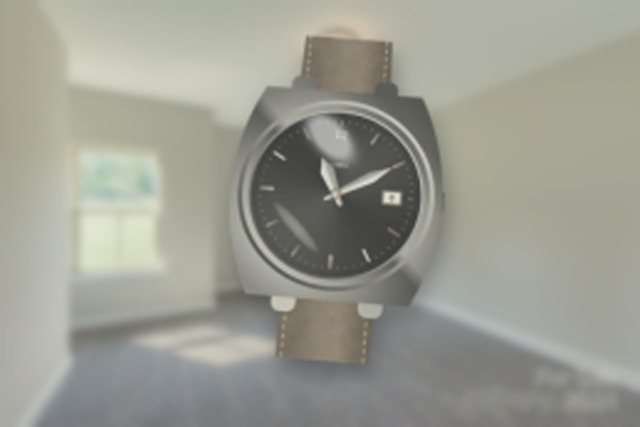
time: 11:10
